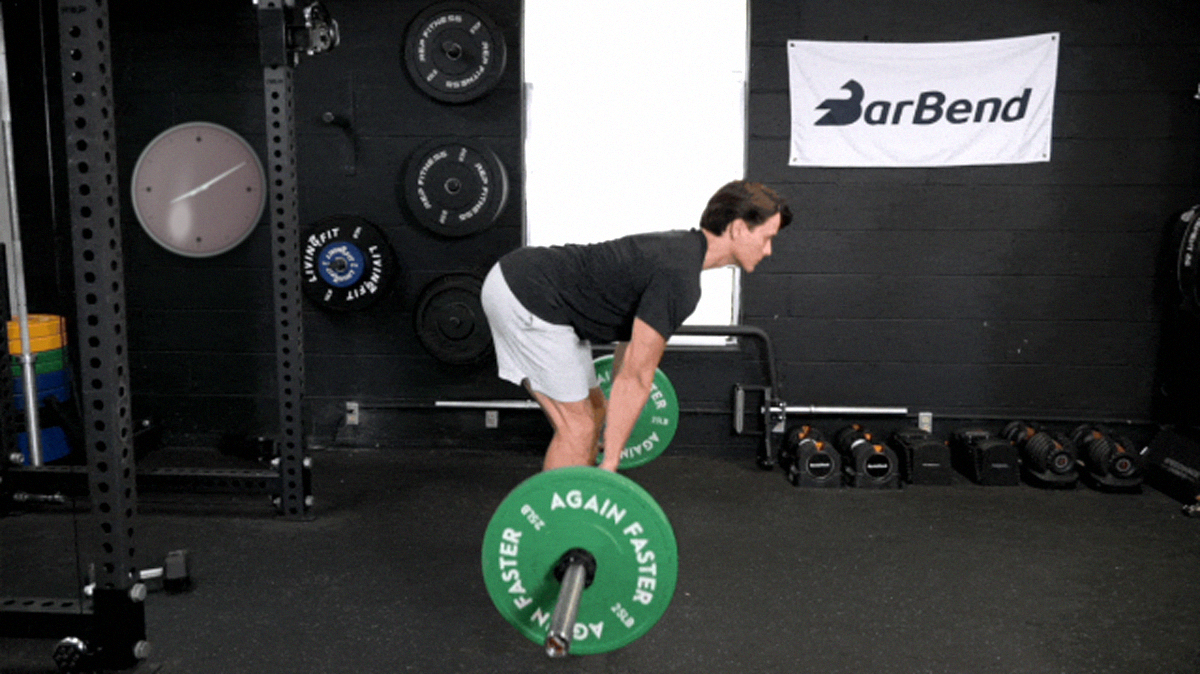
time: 8:10
